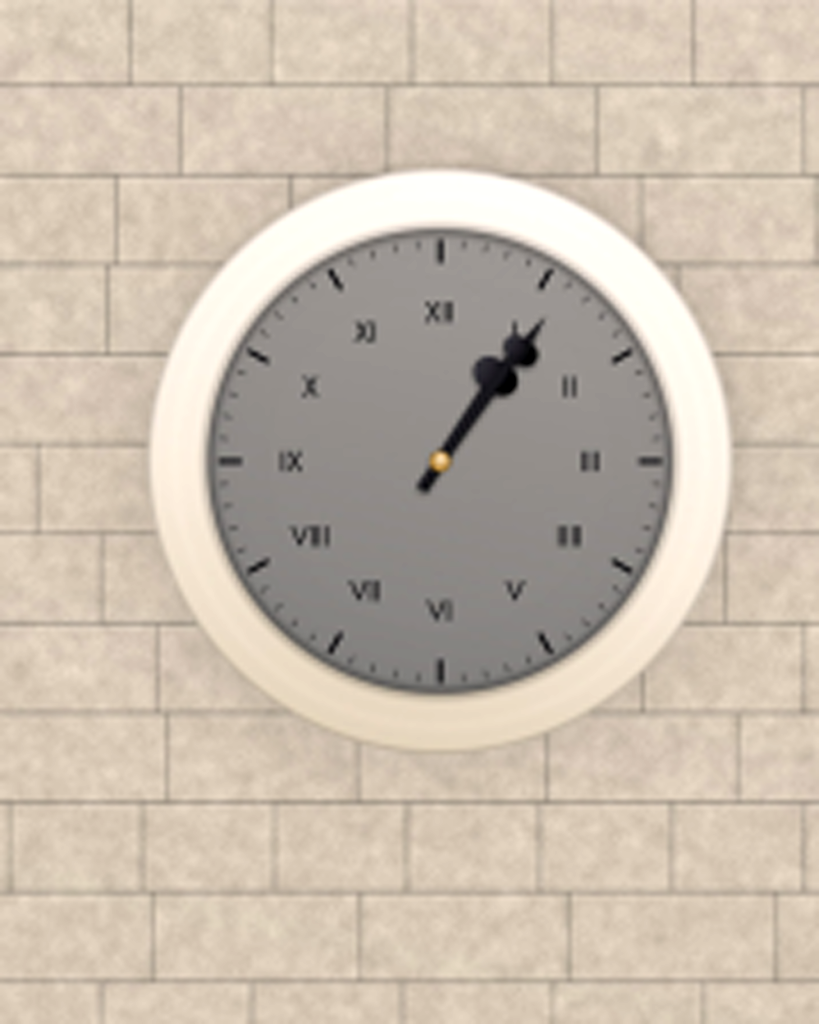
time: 1:06
